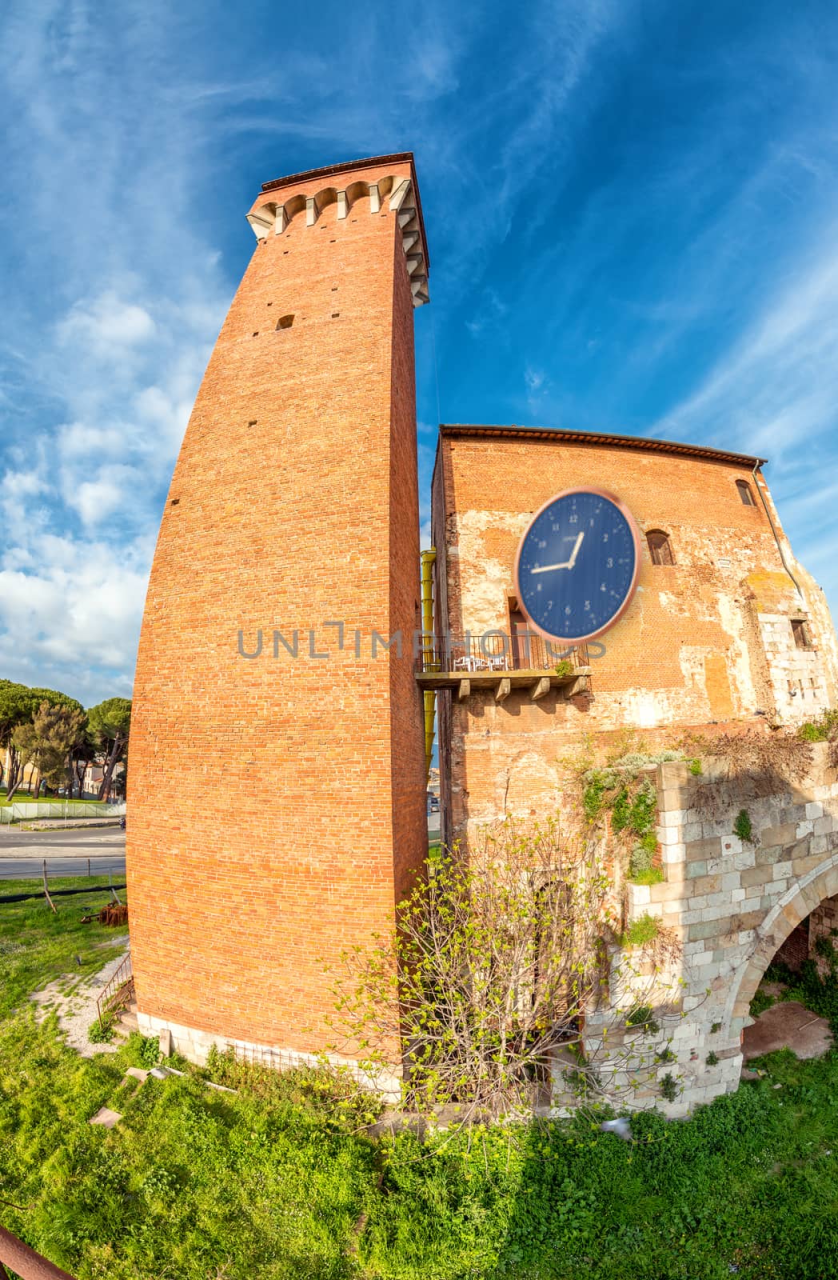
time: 12:44
